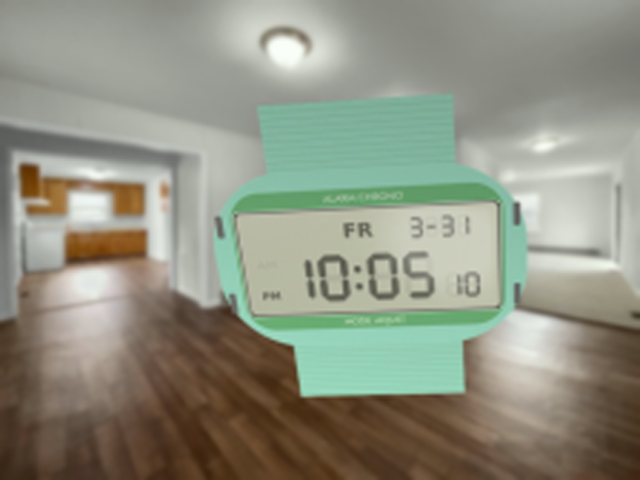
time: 10:05:10
